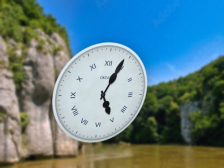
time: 5:04
